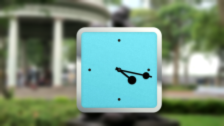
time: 4:17
